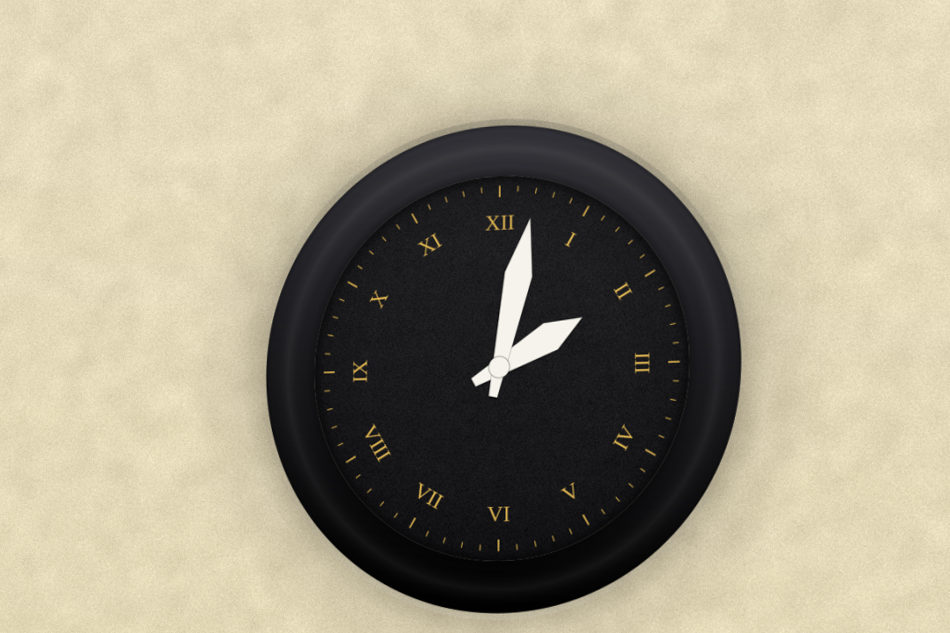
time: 2:02
